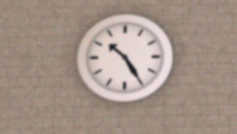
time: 10:25
